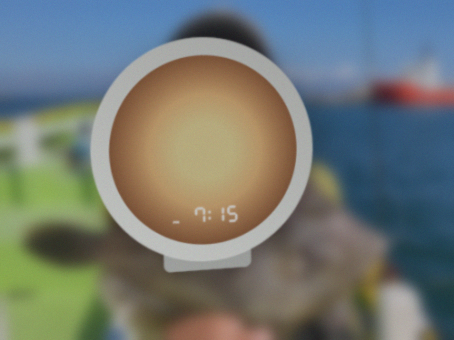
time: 7:15
